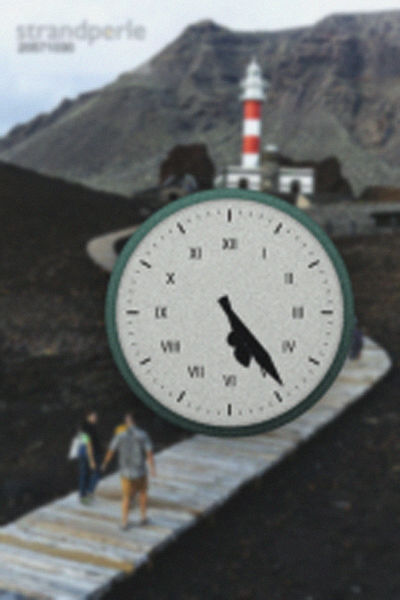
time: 5:24
